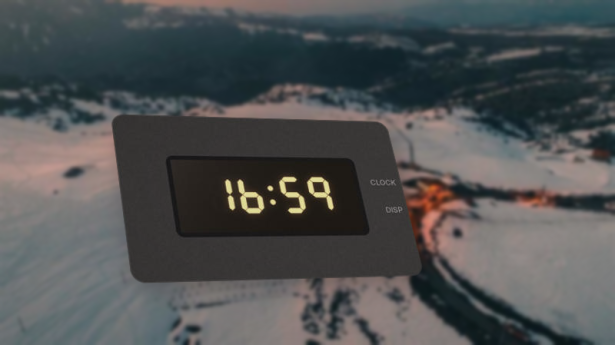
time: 16:59
